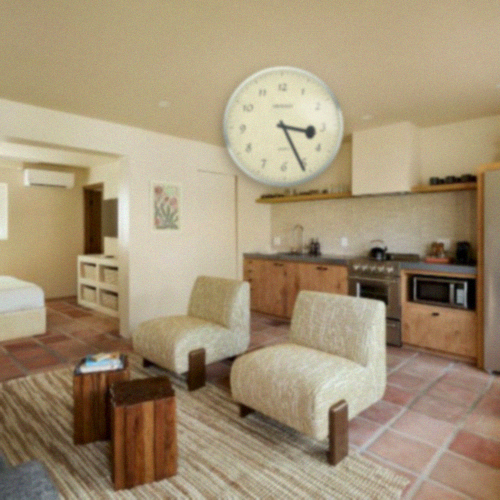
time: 3:26
